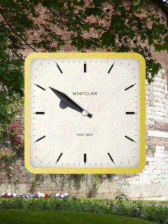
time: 9:51
